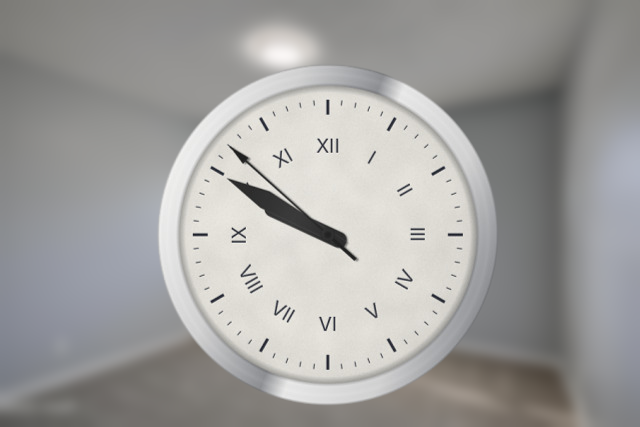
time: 9:49:52
